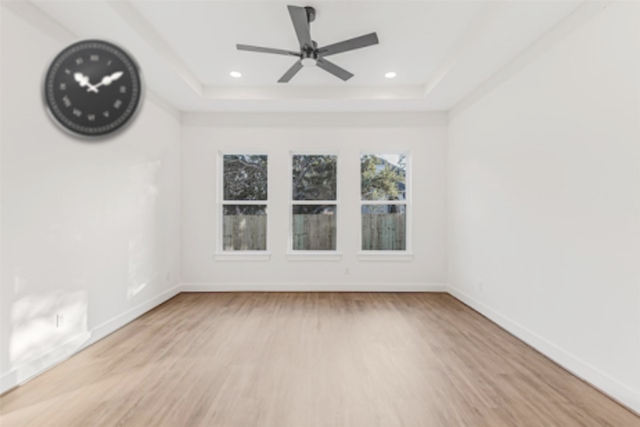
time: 10:10
